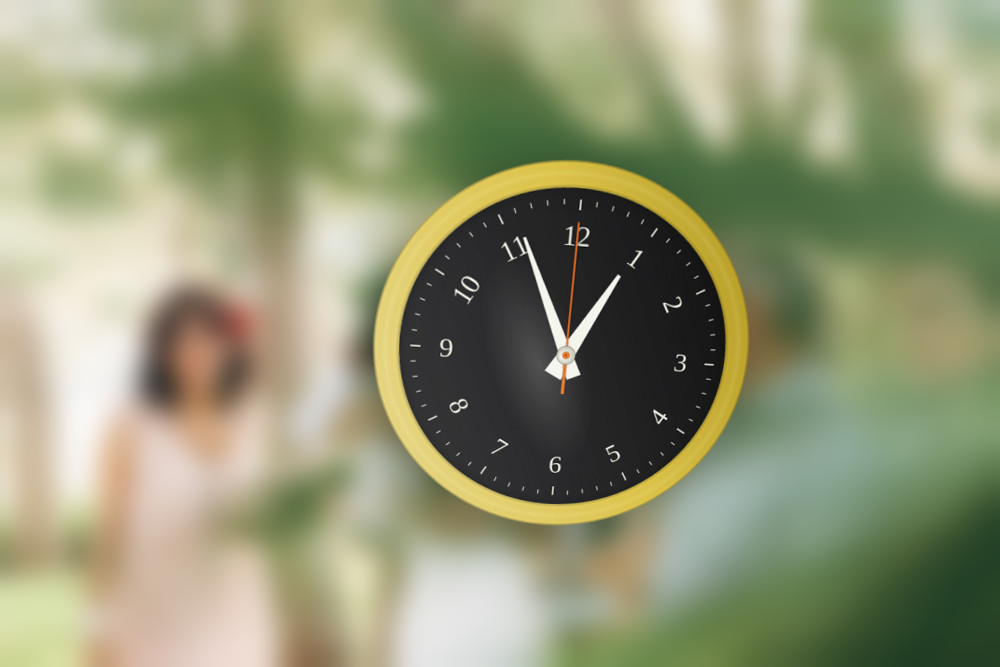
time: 12:56:00
